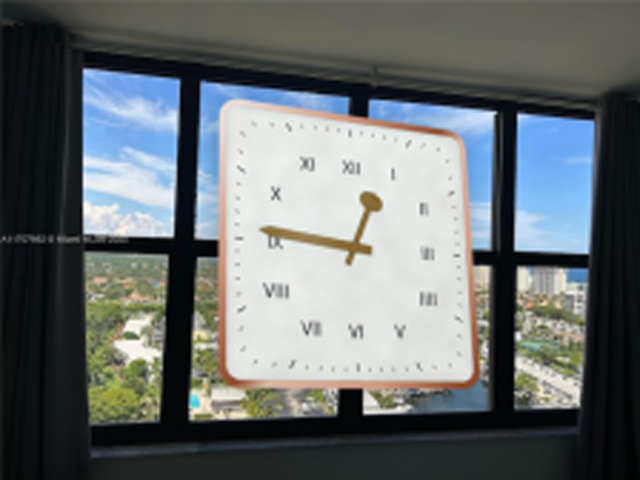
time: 12:46
